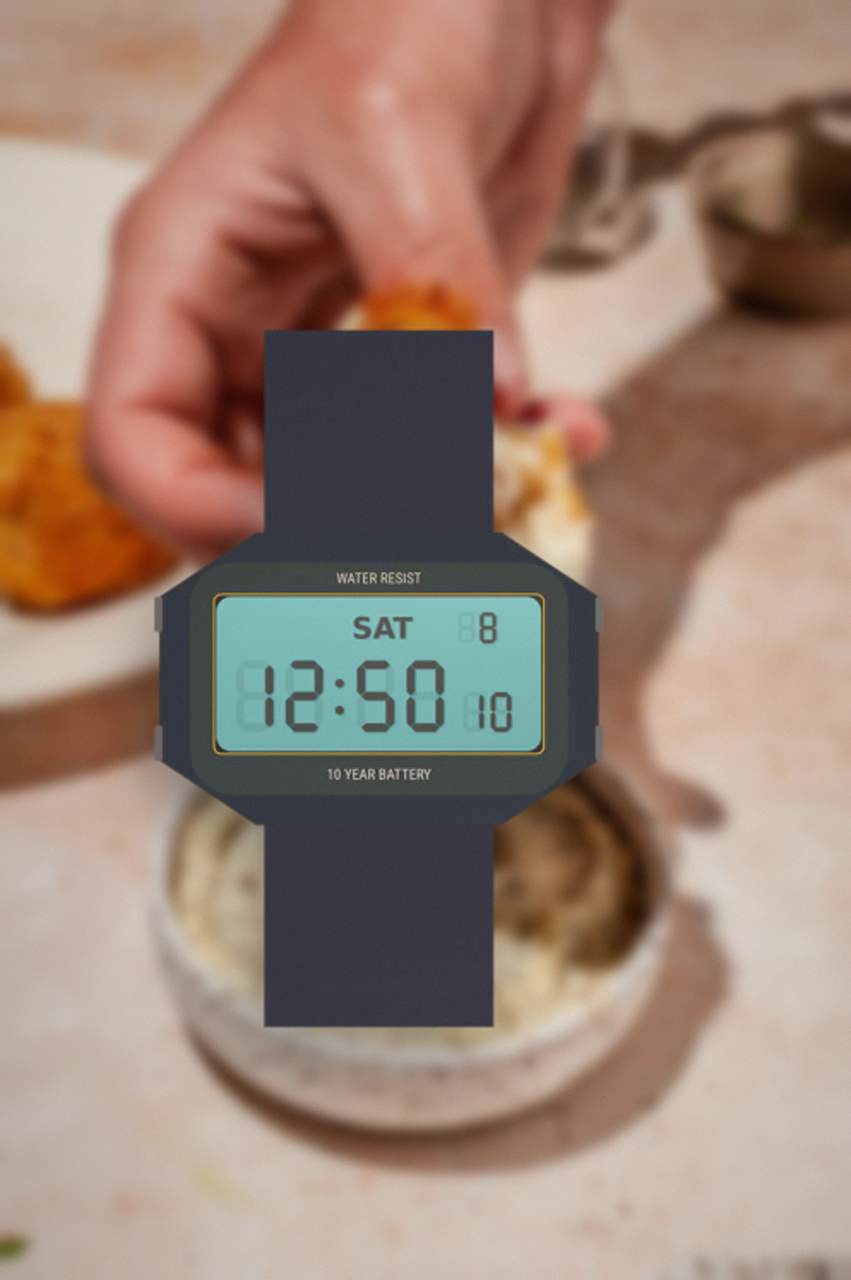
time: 12:50:10
